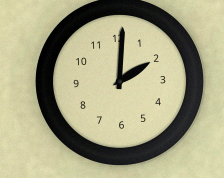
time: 2:01
